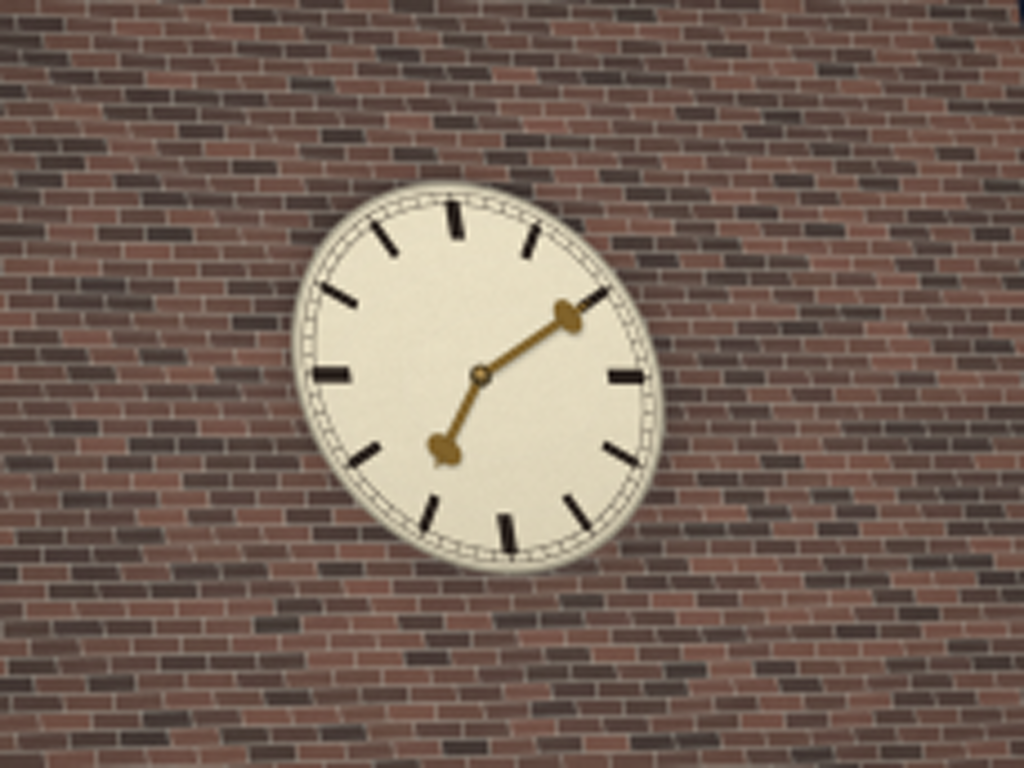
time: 7:10
